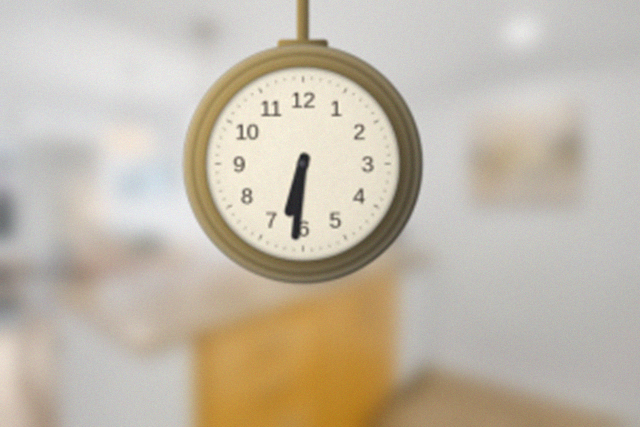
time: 6:31
